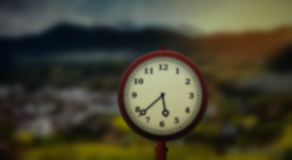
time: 5:38
